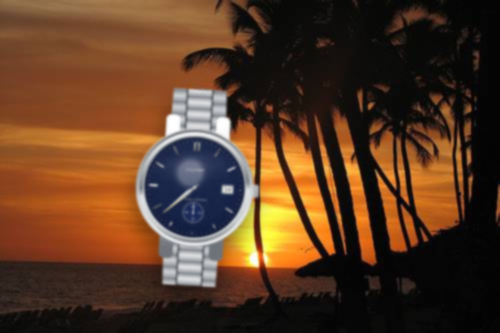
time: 7:38
